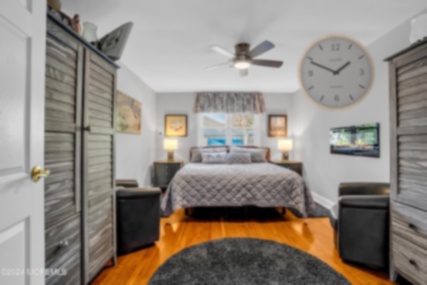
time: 1:49
